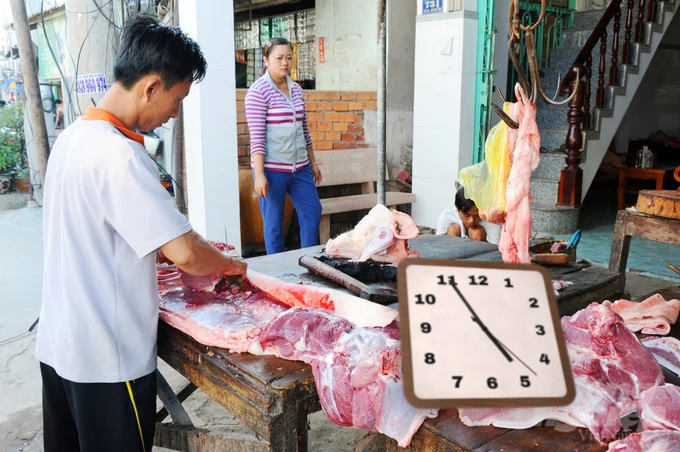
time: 4:55:23
